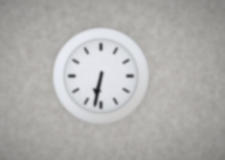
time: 6:32
